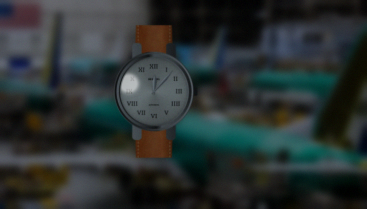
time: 12:07
